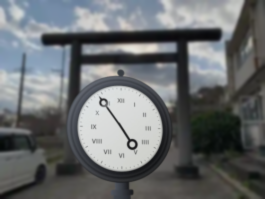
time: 4:54
